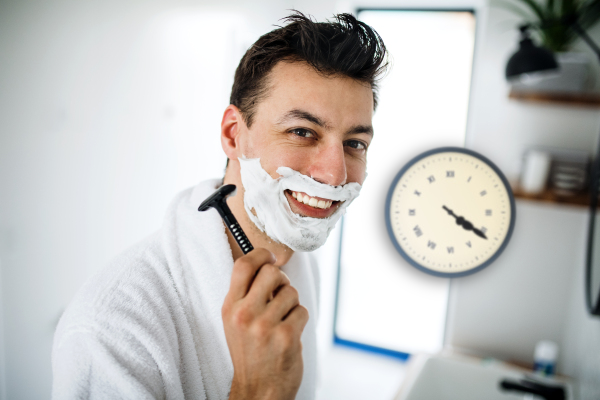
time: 4:21
